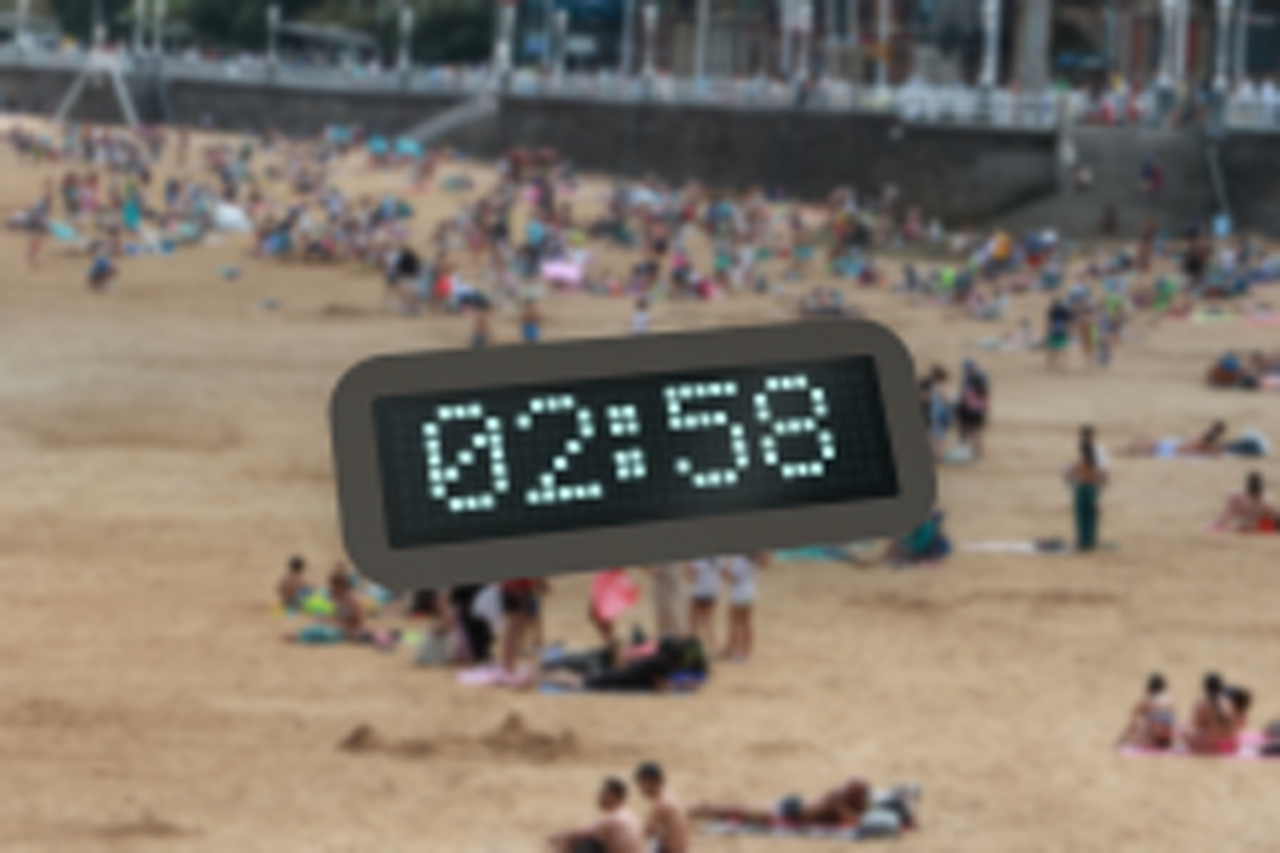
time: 2:58
